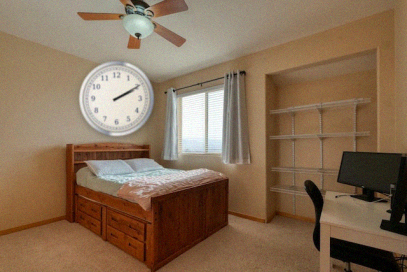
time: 2:10
